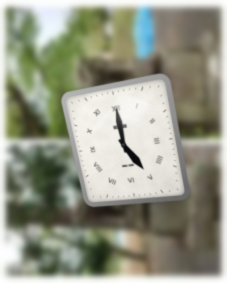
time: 5:00
